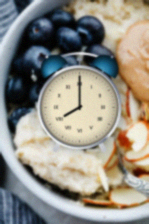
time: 8:00
